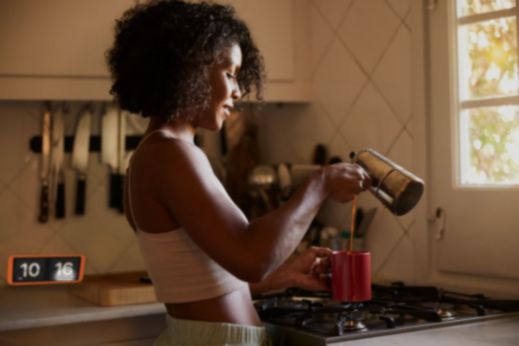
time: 10:16
